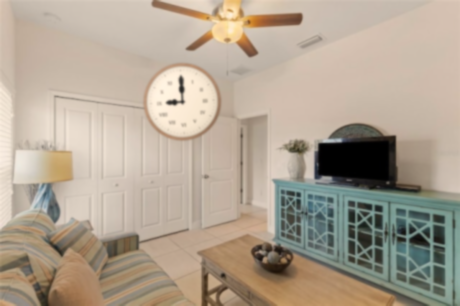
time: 9:00
